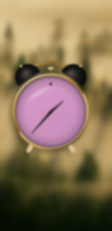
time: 1:37
